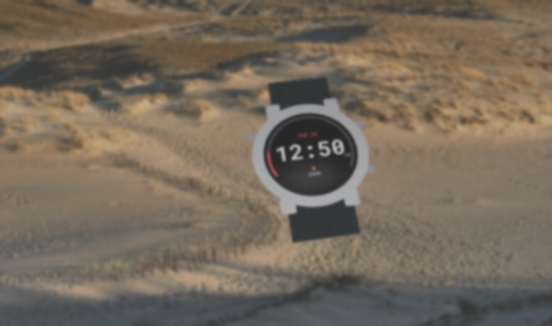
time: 12:50
